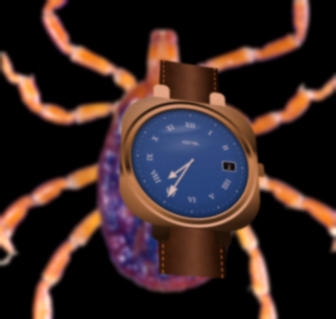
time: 7:35
